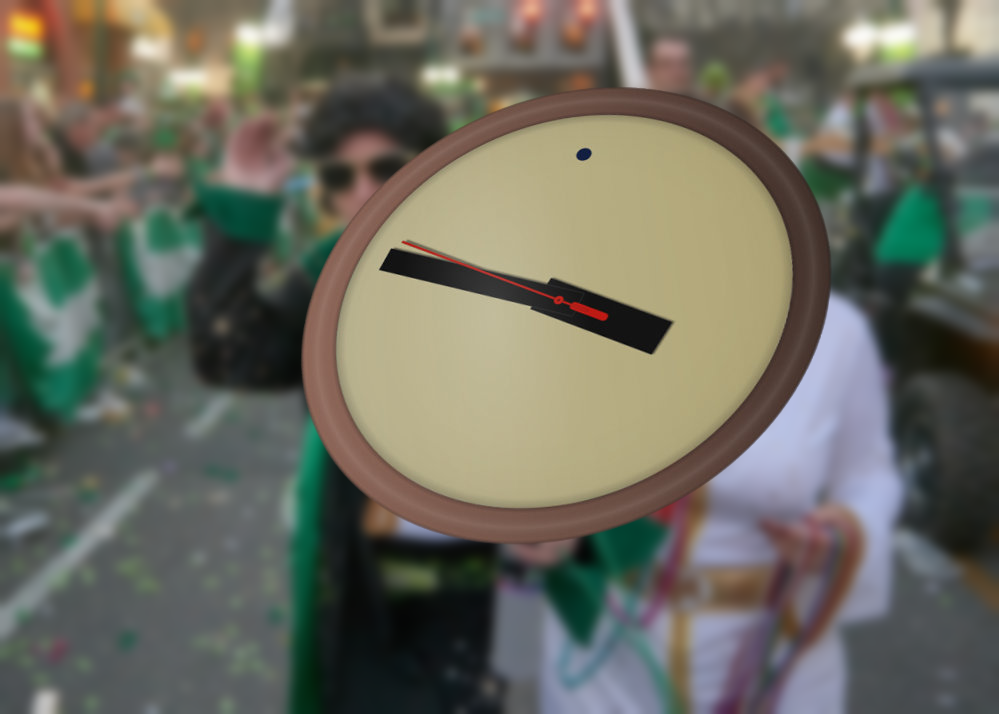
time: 3:47:49
